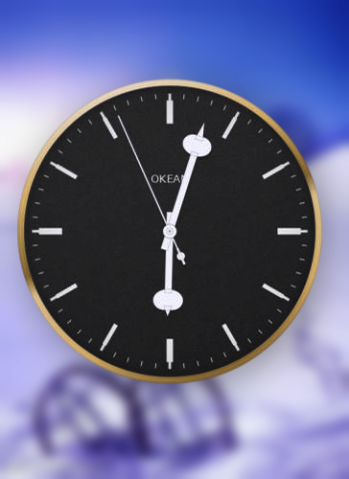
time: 6:02:56
